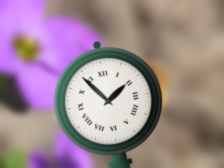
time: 1:54
